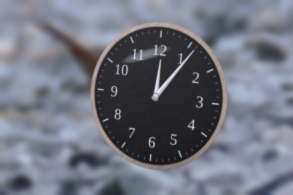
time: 12:06
